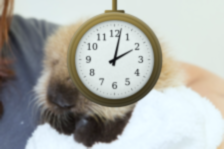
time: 2:02
